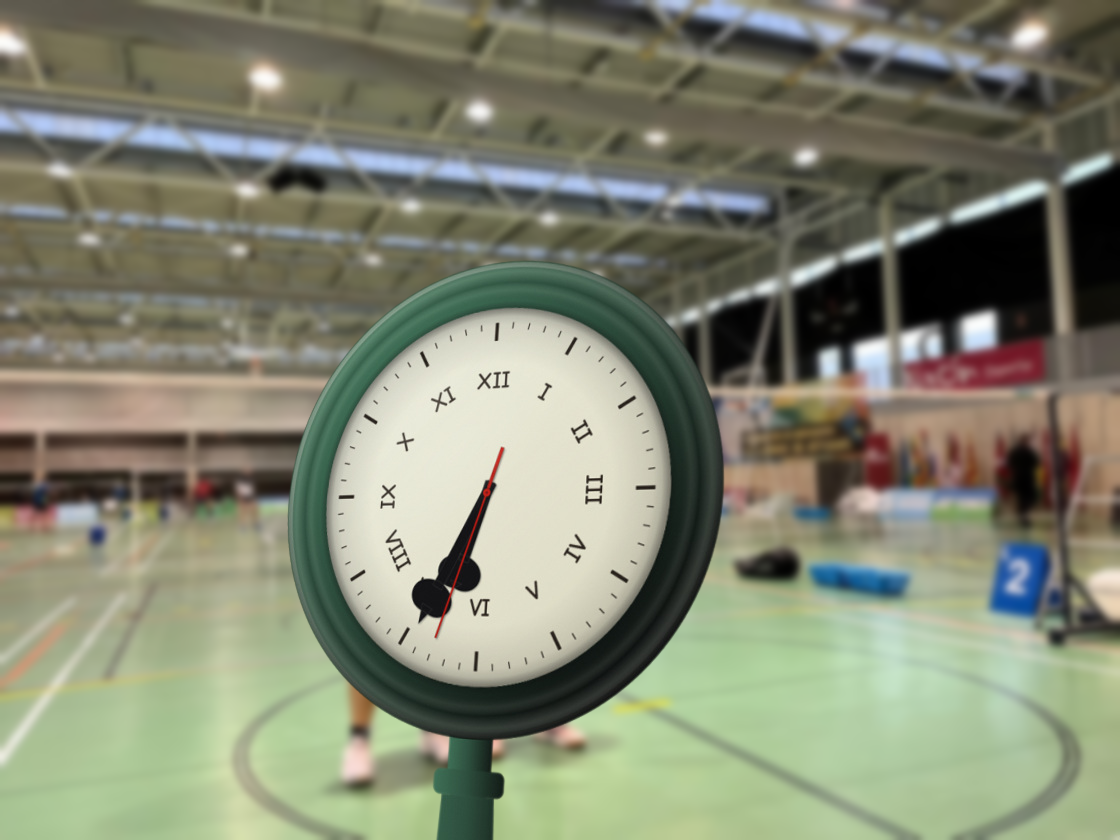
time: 6:34:33
